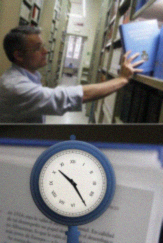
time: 10:25
